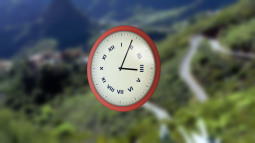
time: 4:09
